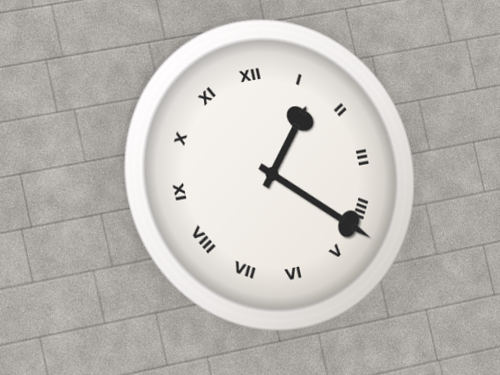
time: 1:22
